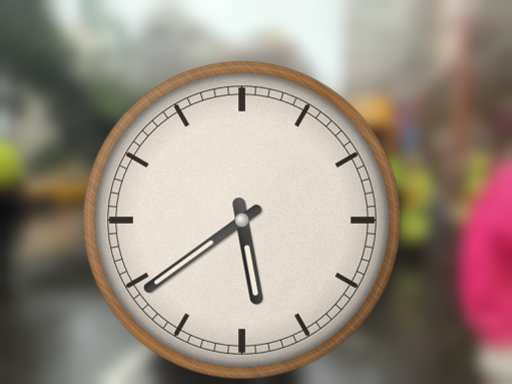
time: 5:39
